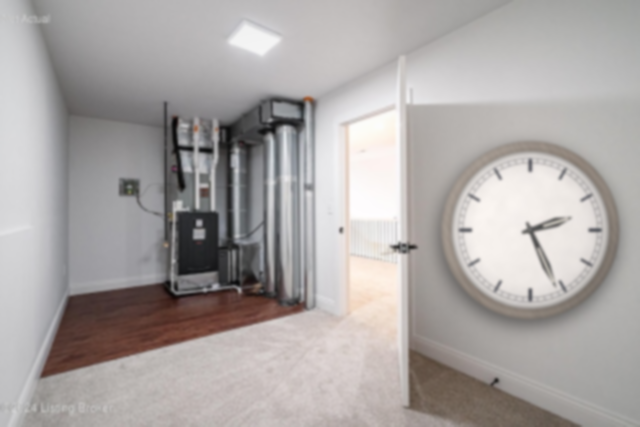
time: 2:26
